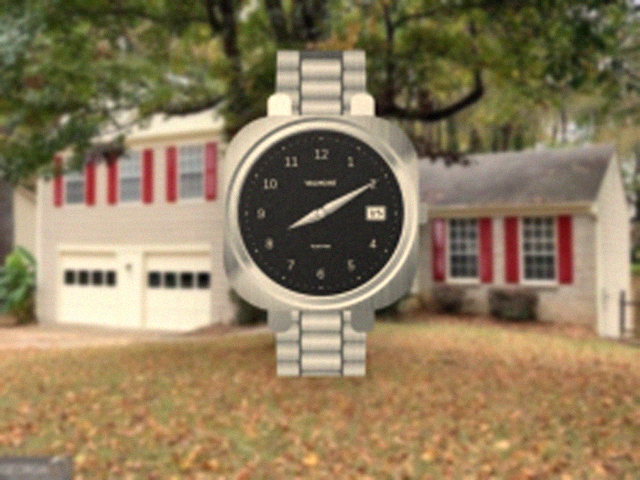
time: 8:10
